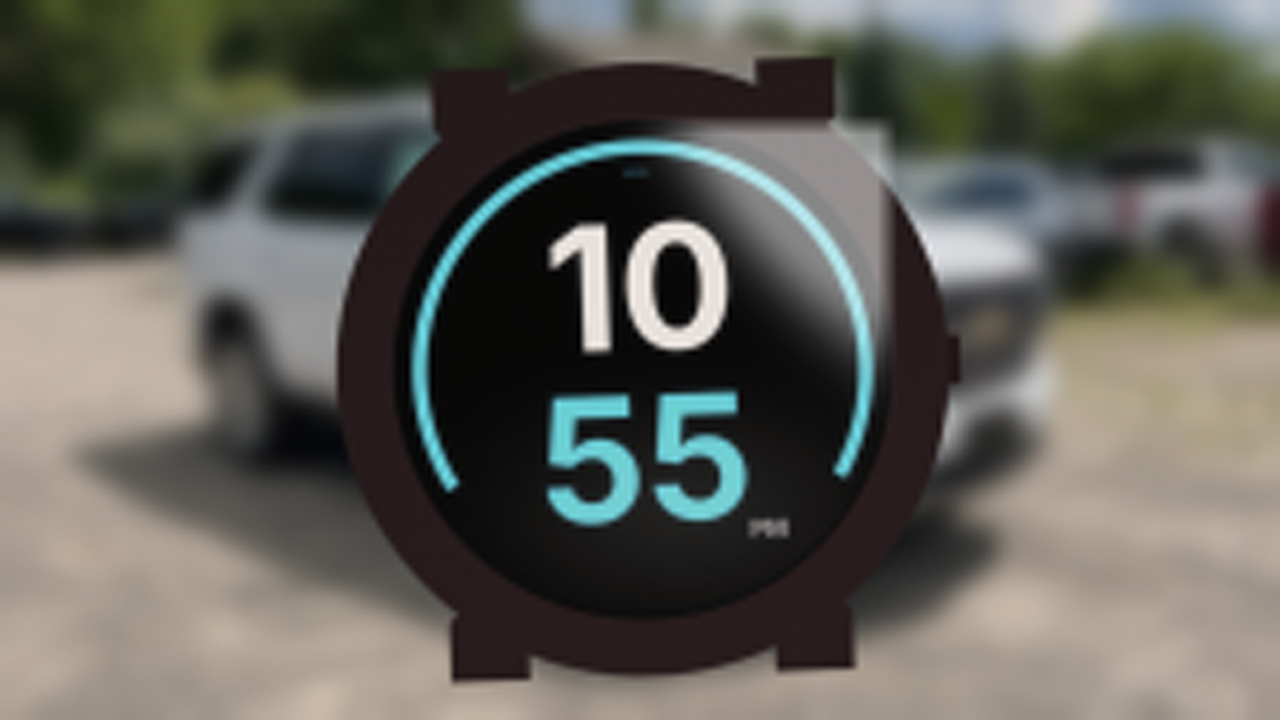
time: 10:55
